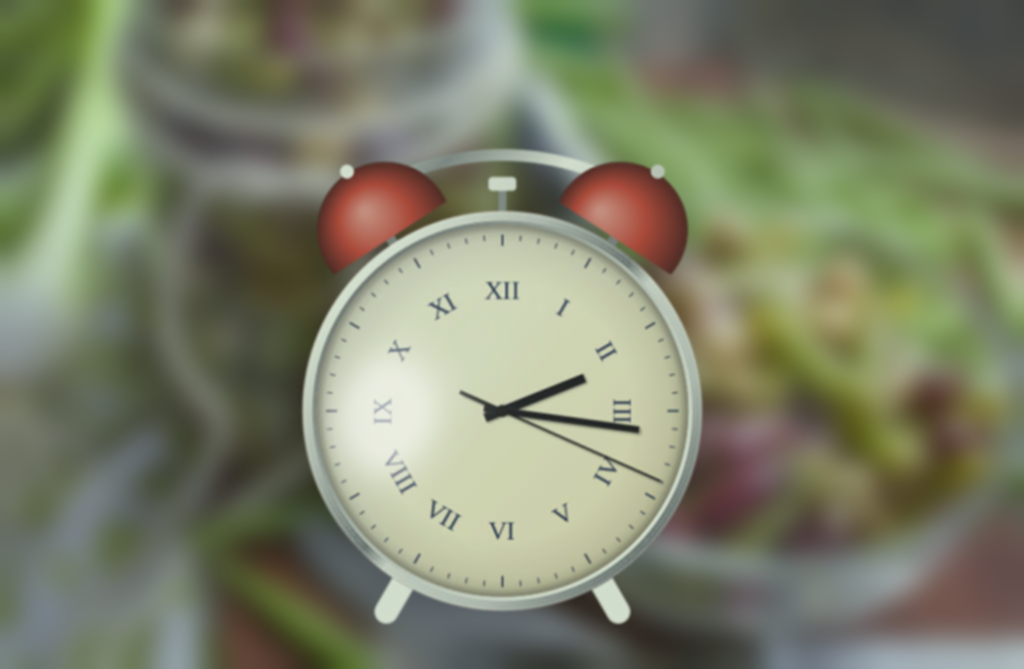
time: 2:16:19
